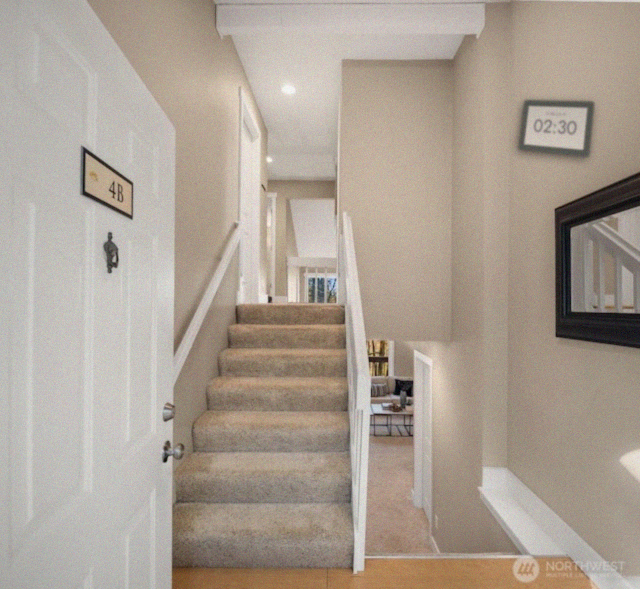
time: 2:30
